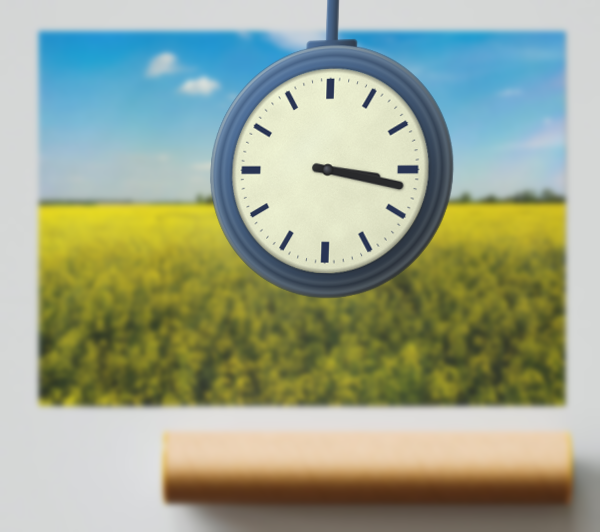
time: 3:17
